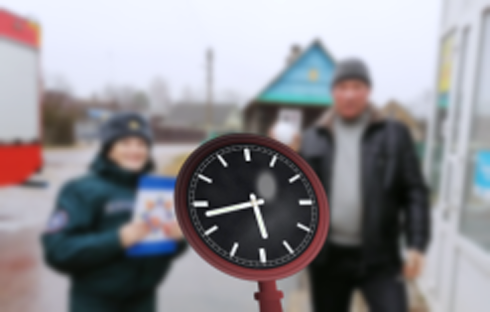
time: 5:43
